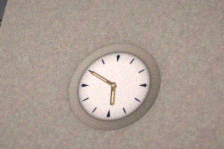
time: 5:50
